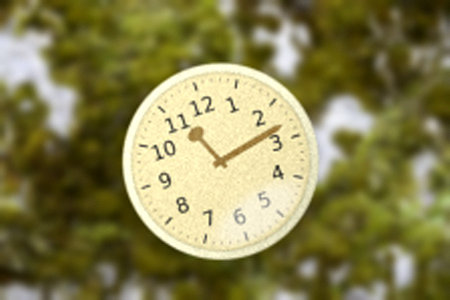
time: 11:13
